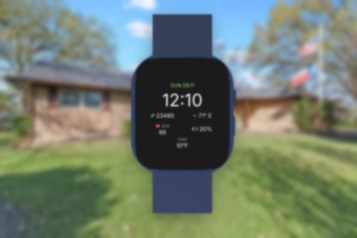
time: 12:10
